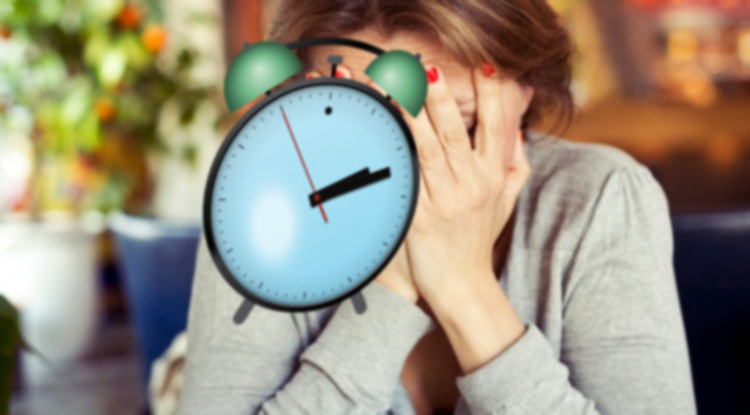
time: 2:11:55
